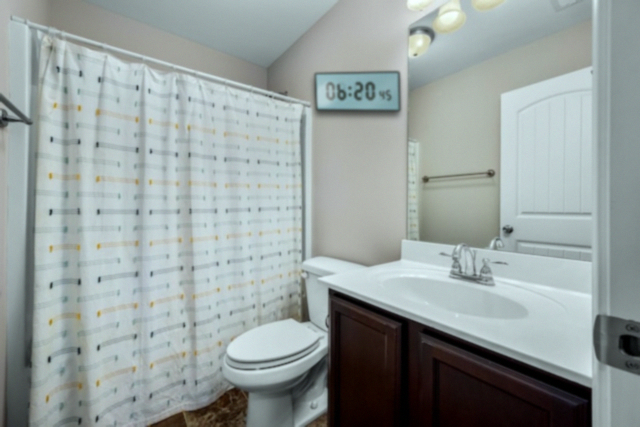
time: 6:20
